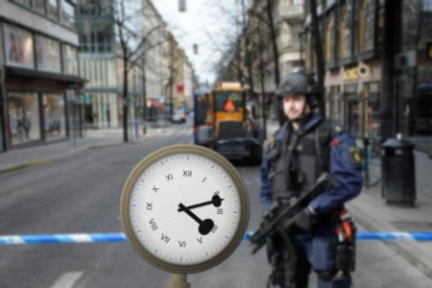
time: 4:12
